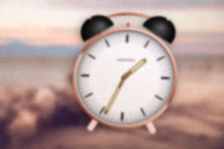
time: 1:34
